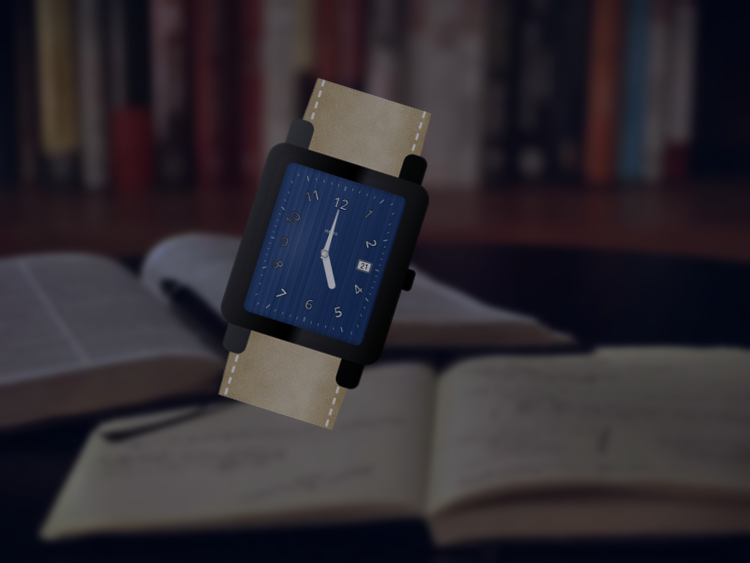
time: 5:00
